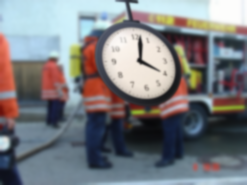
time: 4:02
